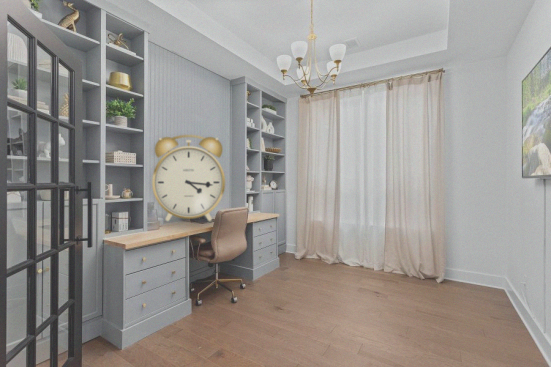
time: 4:16
